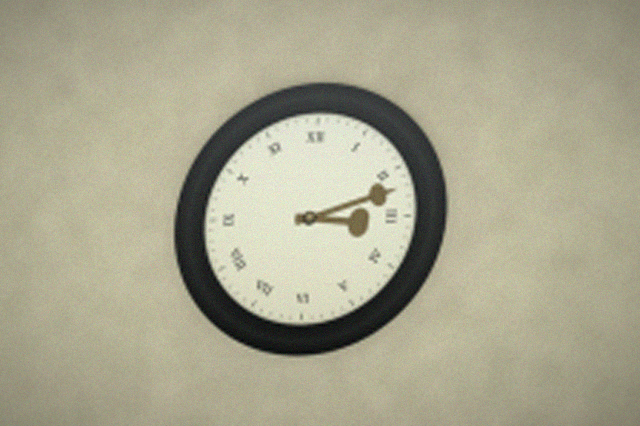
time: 3:12
